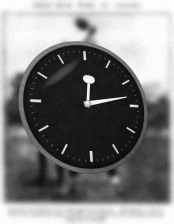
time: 12:13
